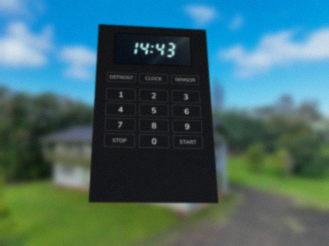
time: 14:43
